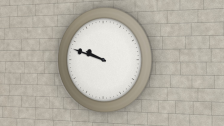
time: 9:48
